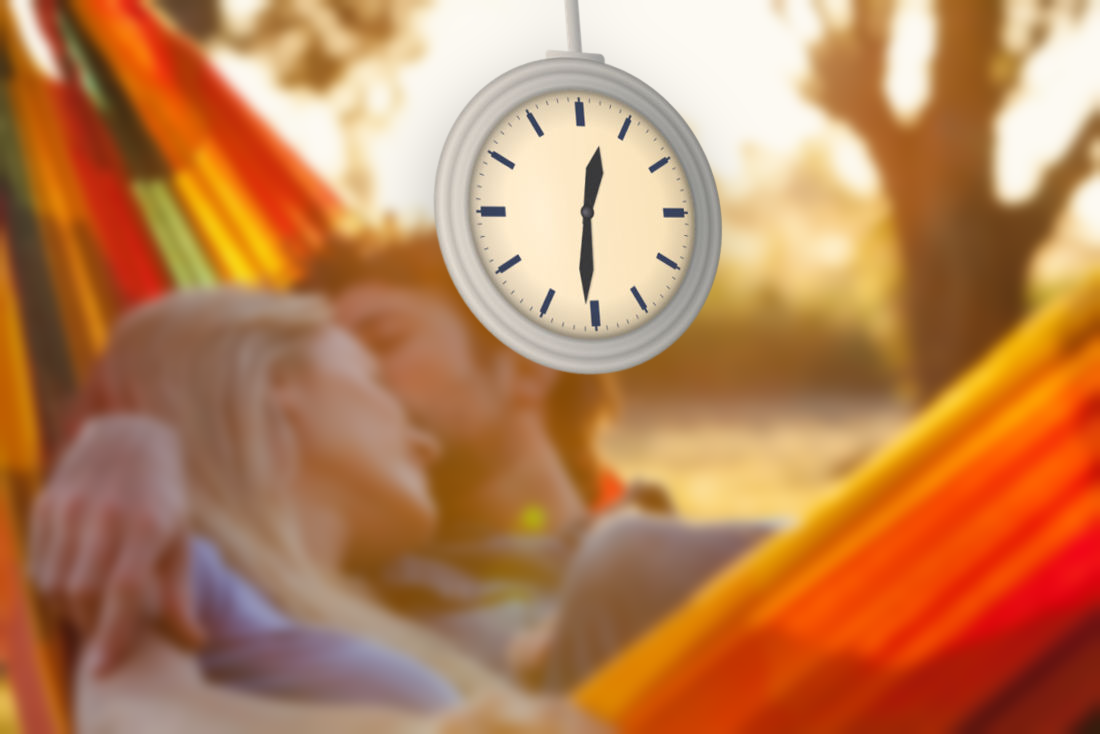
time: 12:31
